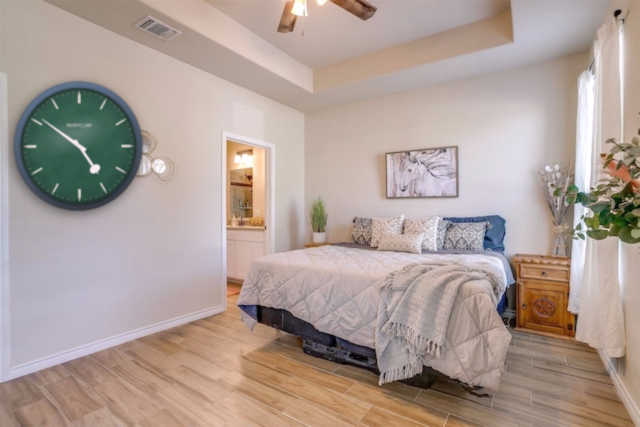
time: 4:51
